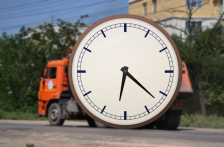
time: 6:22
